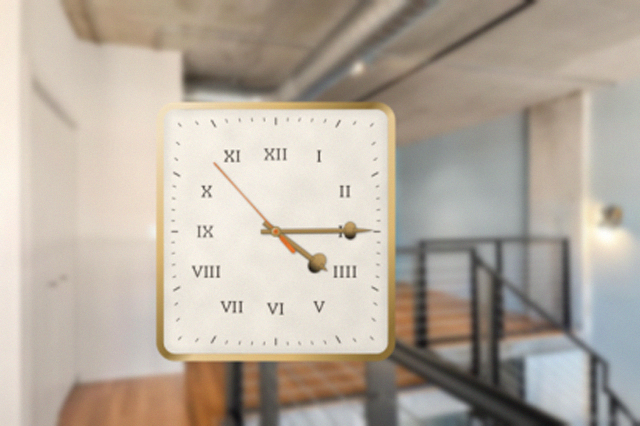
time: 4:14:53
